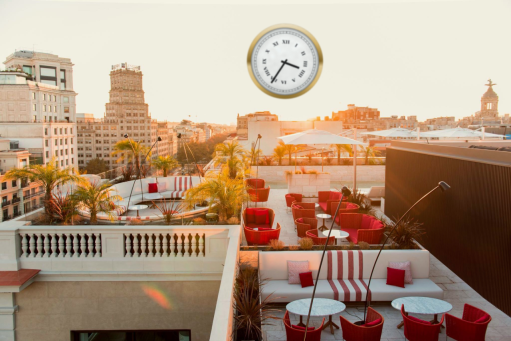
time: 3:35
